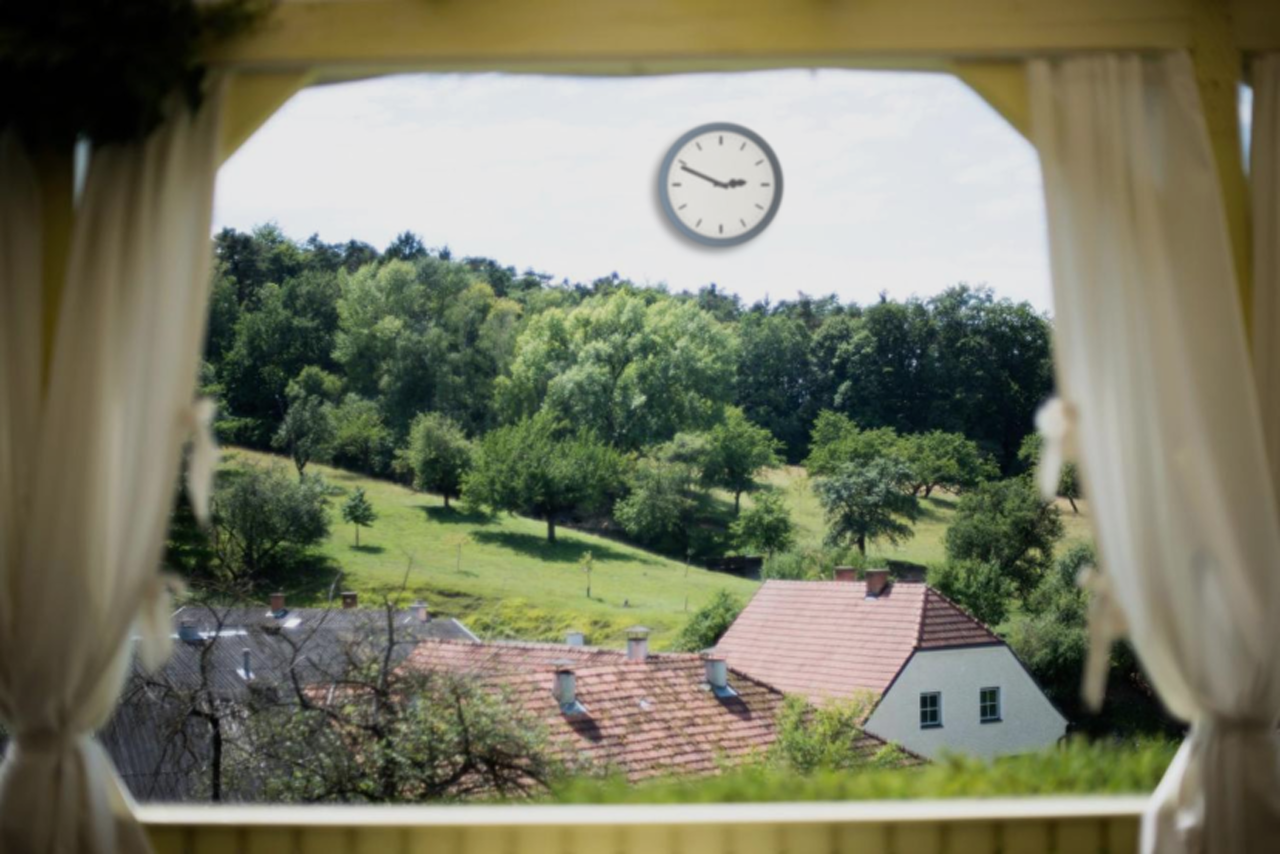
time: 2:49
